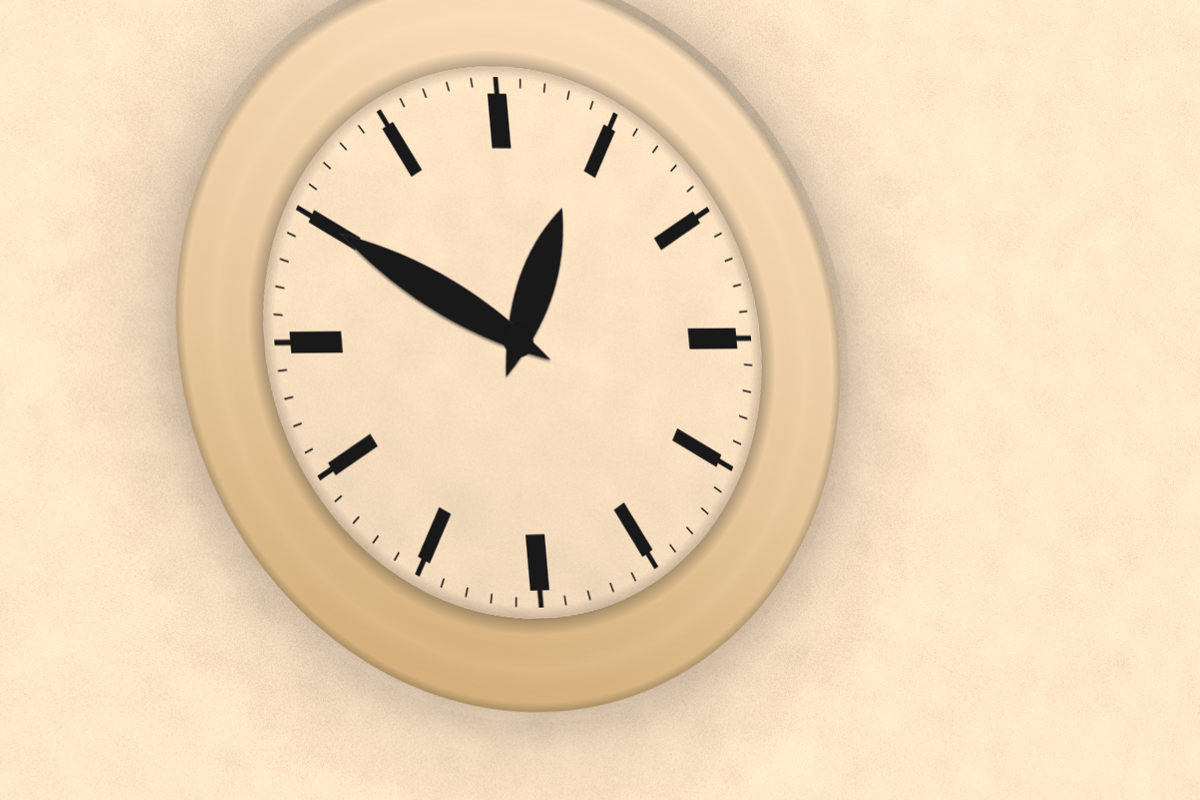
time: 12:50
